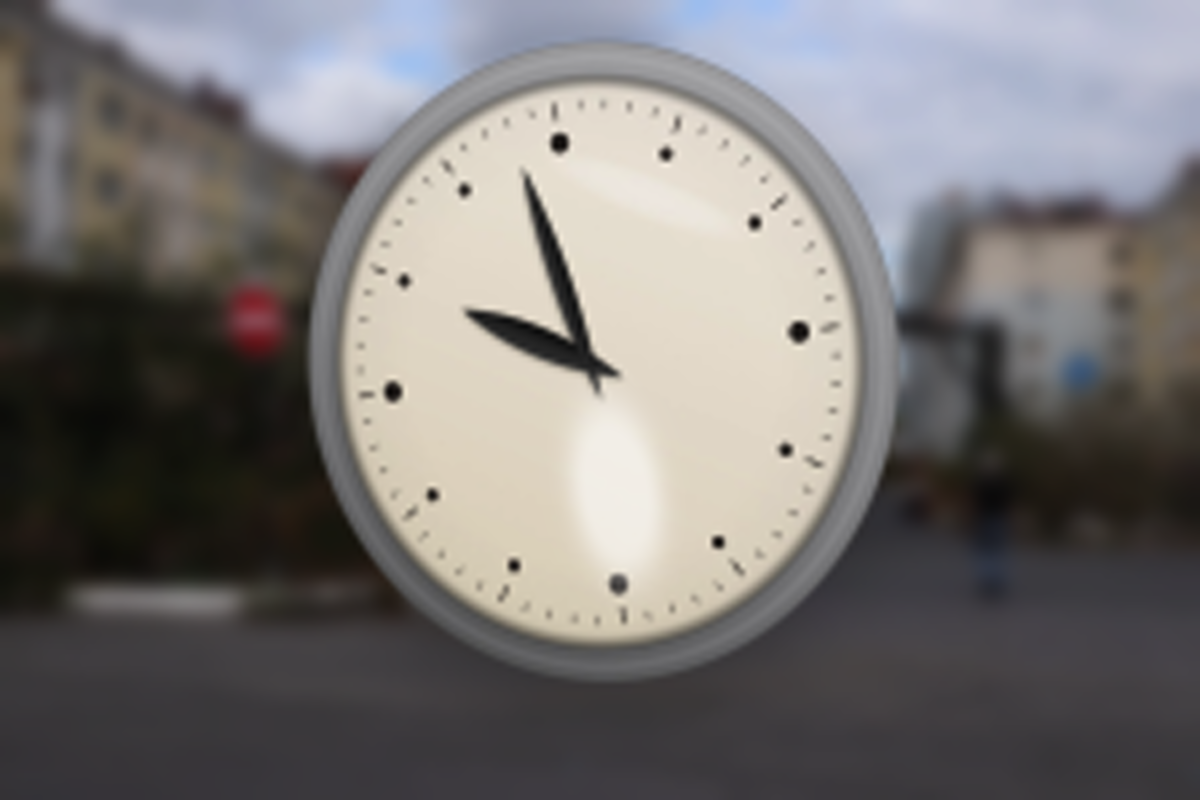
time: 9:58
